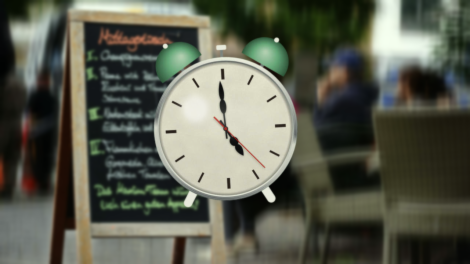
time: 4:59:23
